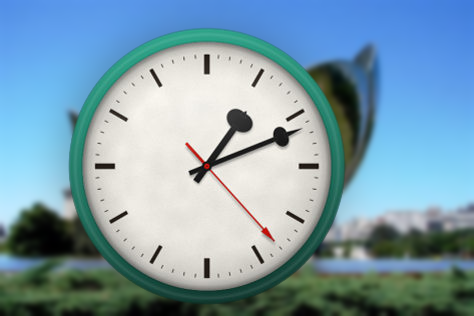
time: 1:11:23
